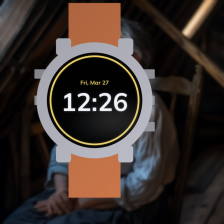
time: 12:26
